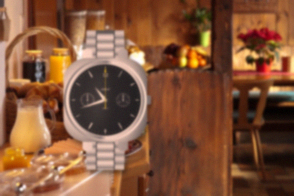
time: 10:42
